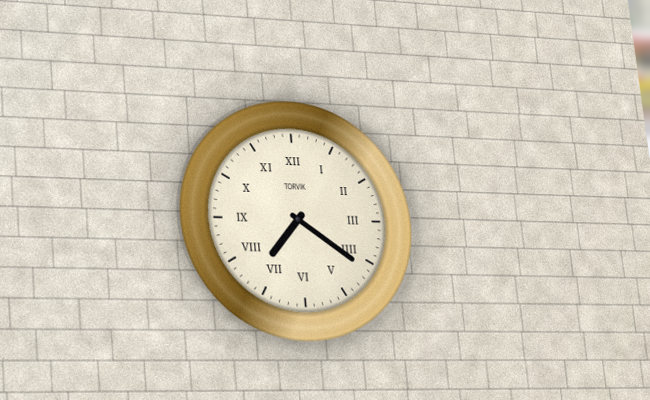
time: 7:21
